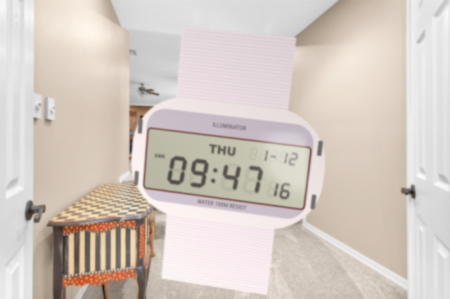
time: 9:47:16
